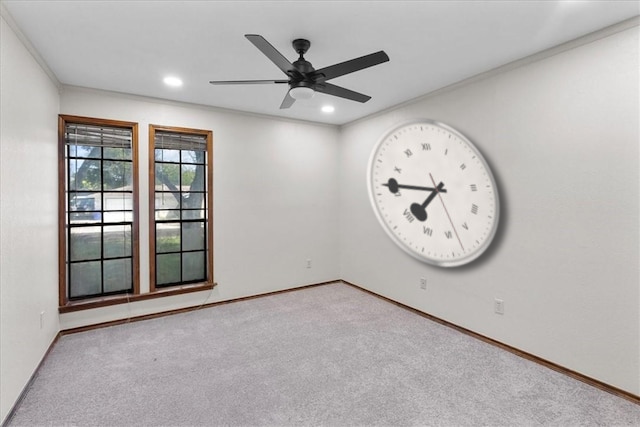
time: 7:46:28
